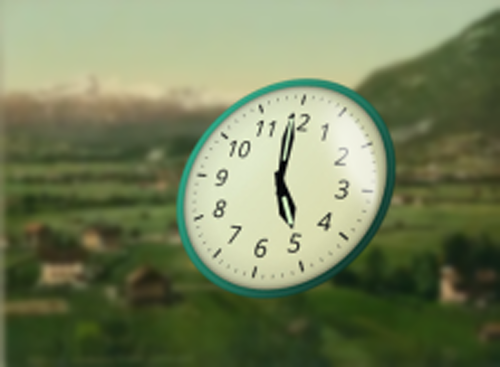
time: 4:59
